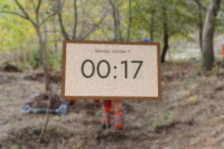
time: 0:17
